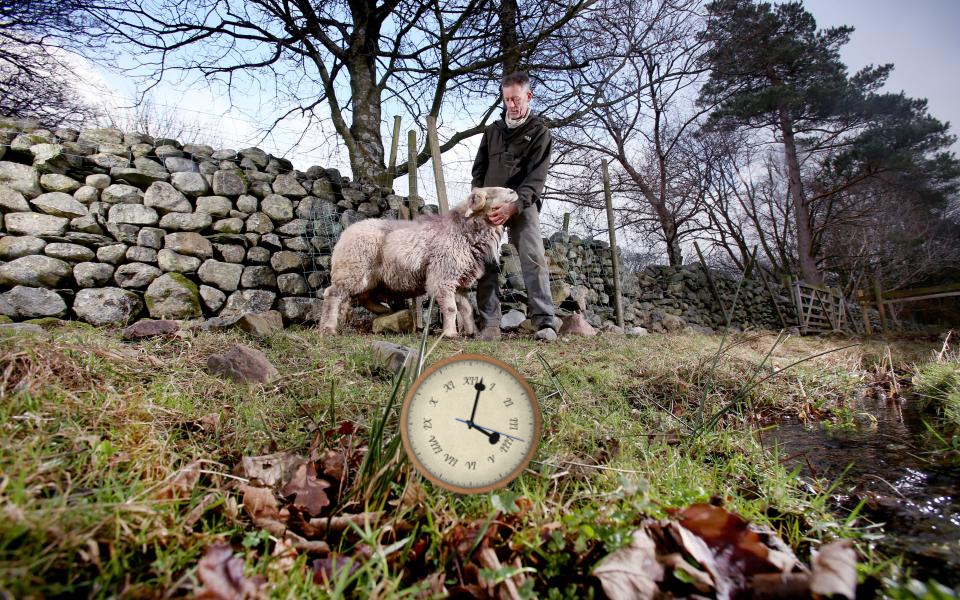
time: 4:02:18
